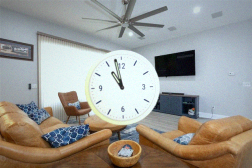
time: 10:58
